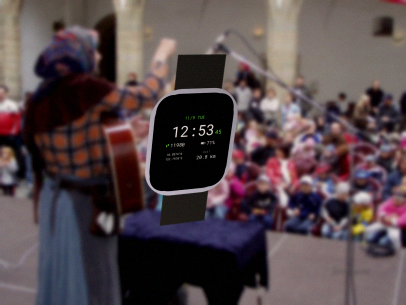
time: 12:53
